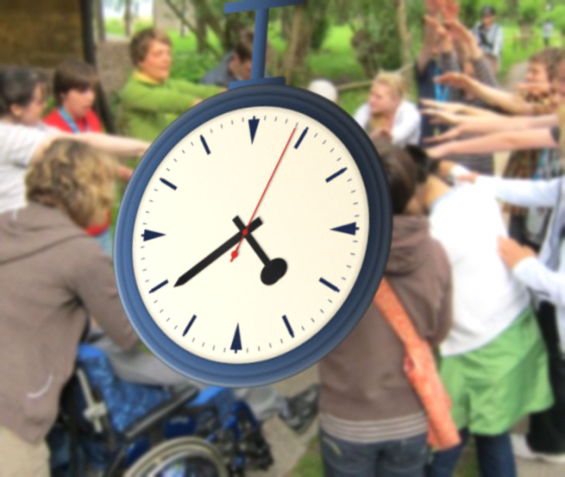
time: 4:39:04
